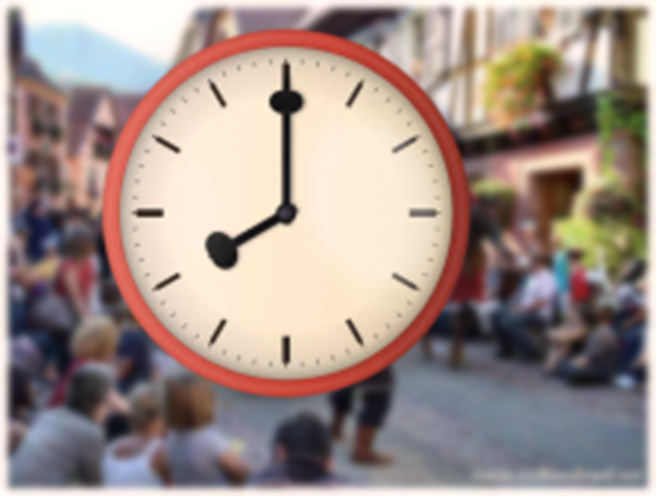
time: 8:00
